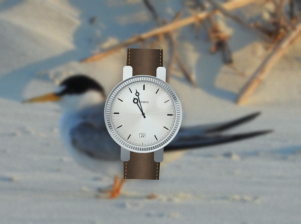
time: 10:57
